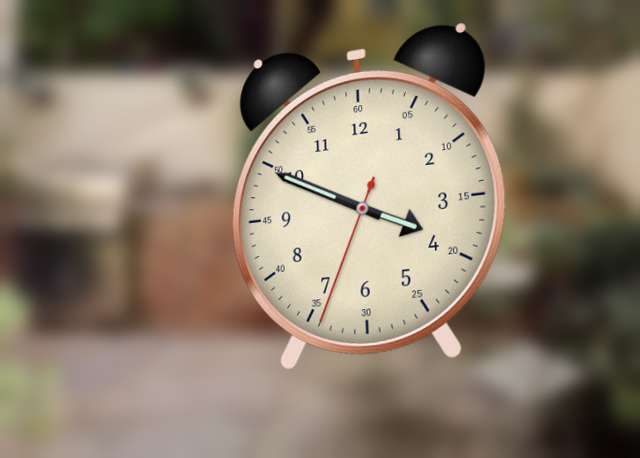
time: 3:49:34
